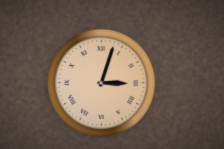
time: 3:03
